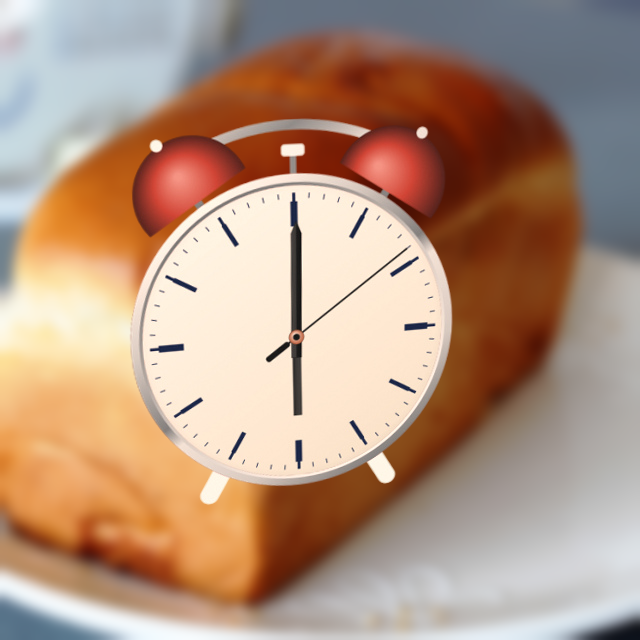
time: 6:00:09
